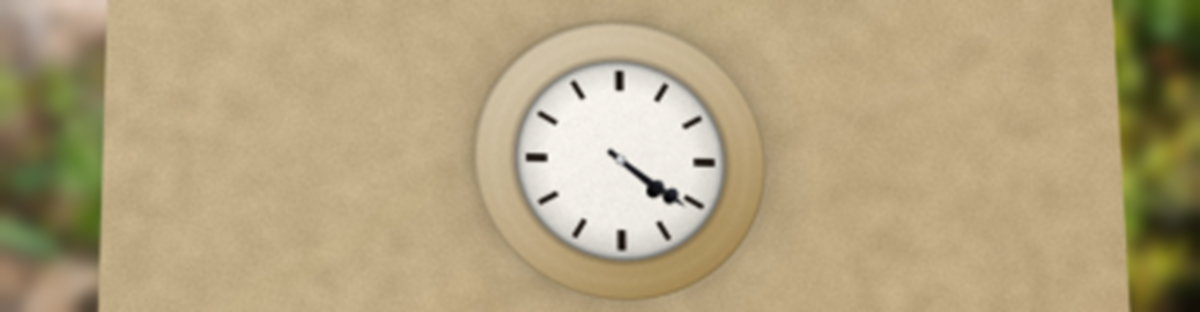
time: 4:21
